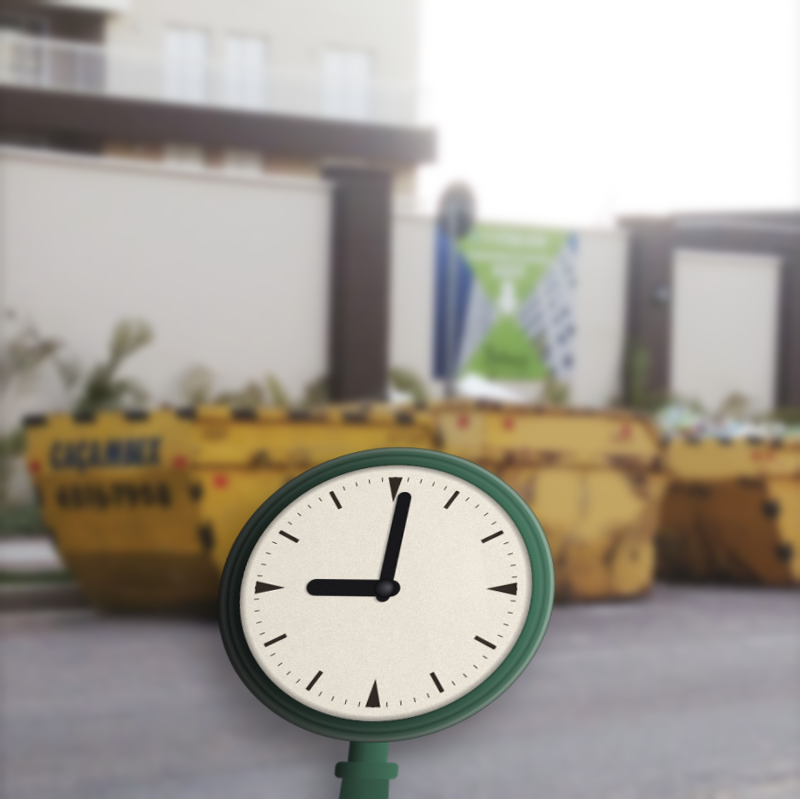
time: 9:01
